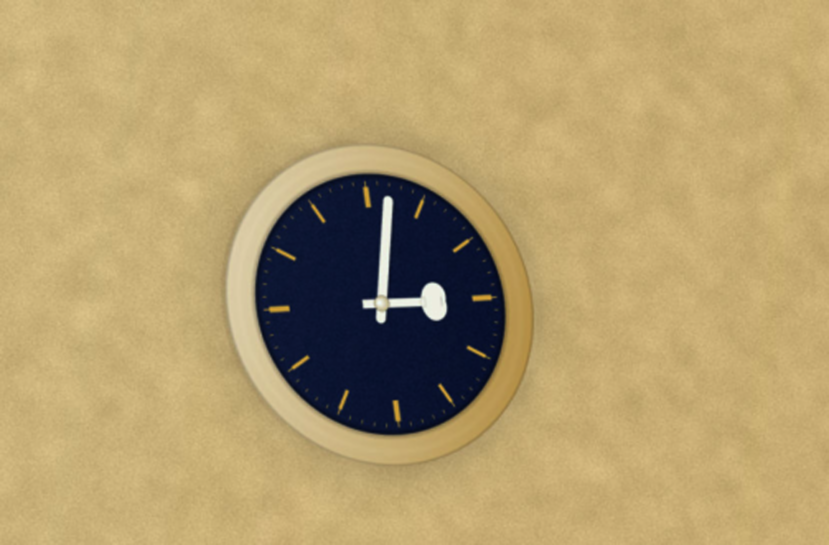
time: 3:02
